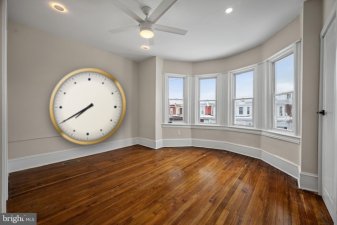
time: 7:40
